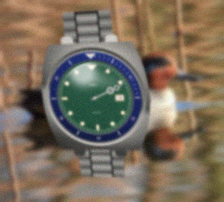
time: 2:11
